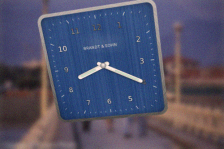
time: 8:20
